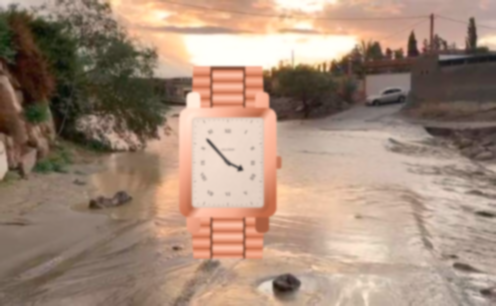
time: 3:53
